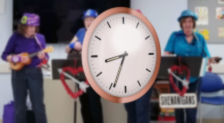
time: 8:34
